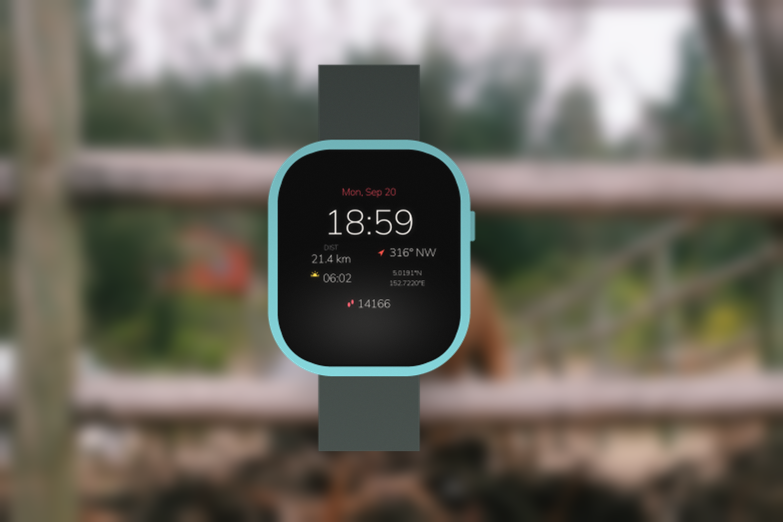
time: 18:59
